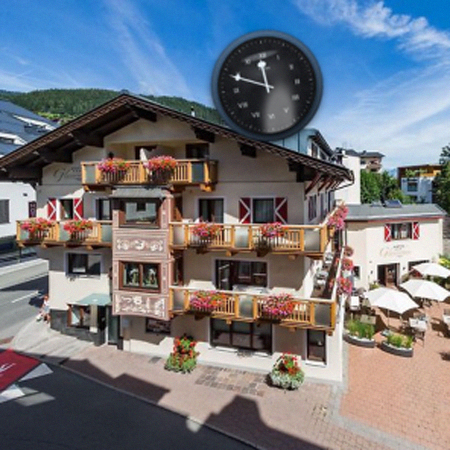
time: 11:49
